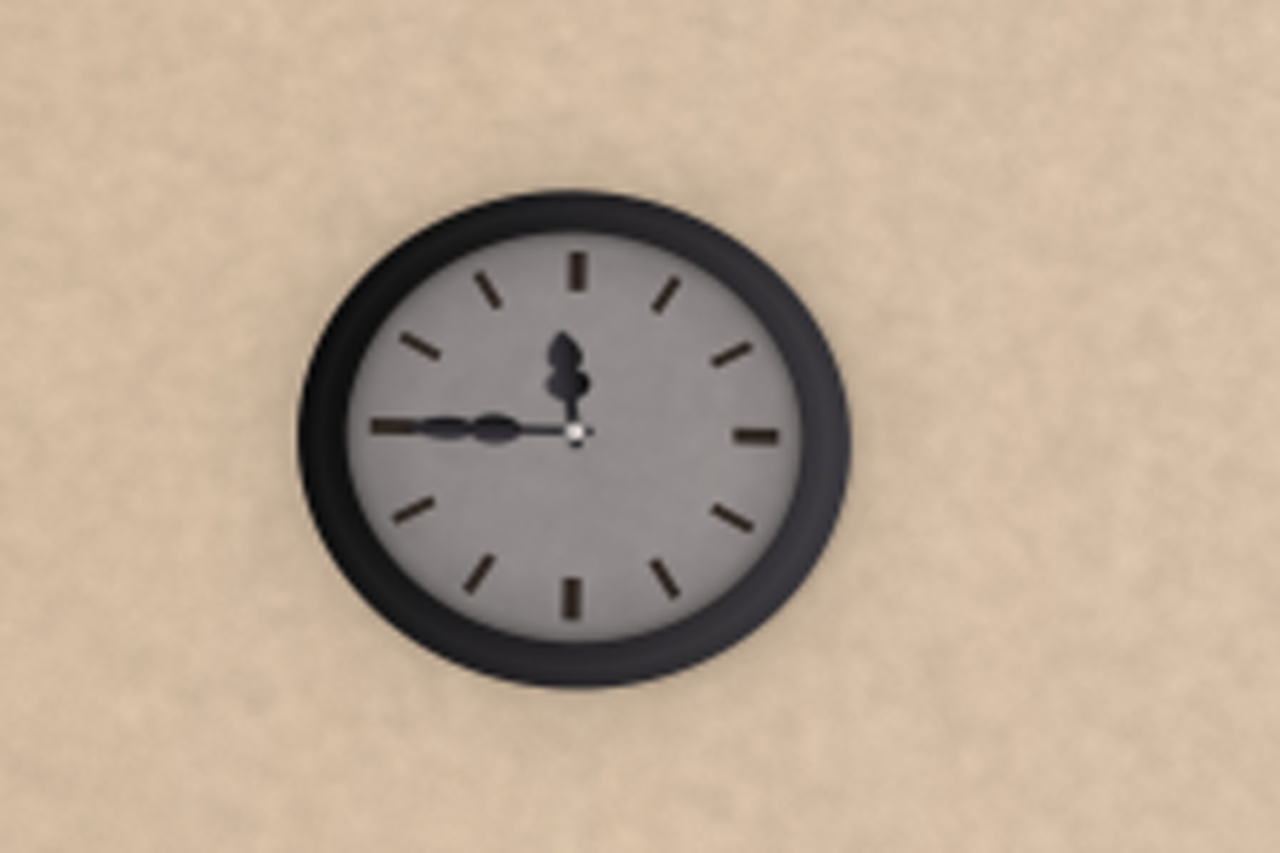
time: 11:45
